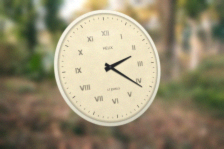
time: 2:21
